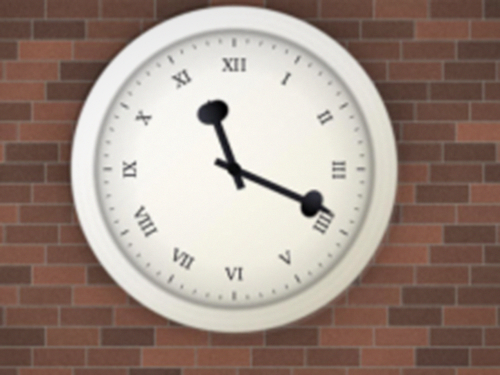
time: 11:19
